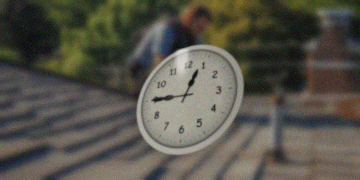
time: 12:45
